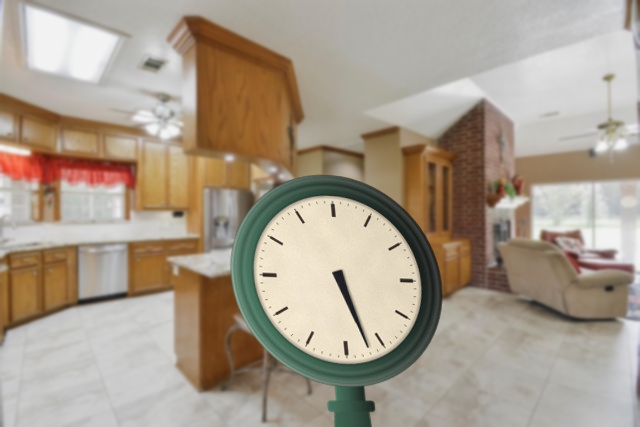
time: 5:27
